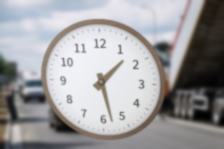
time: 1:28
